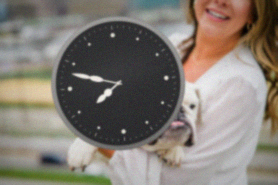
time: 7:48
